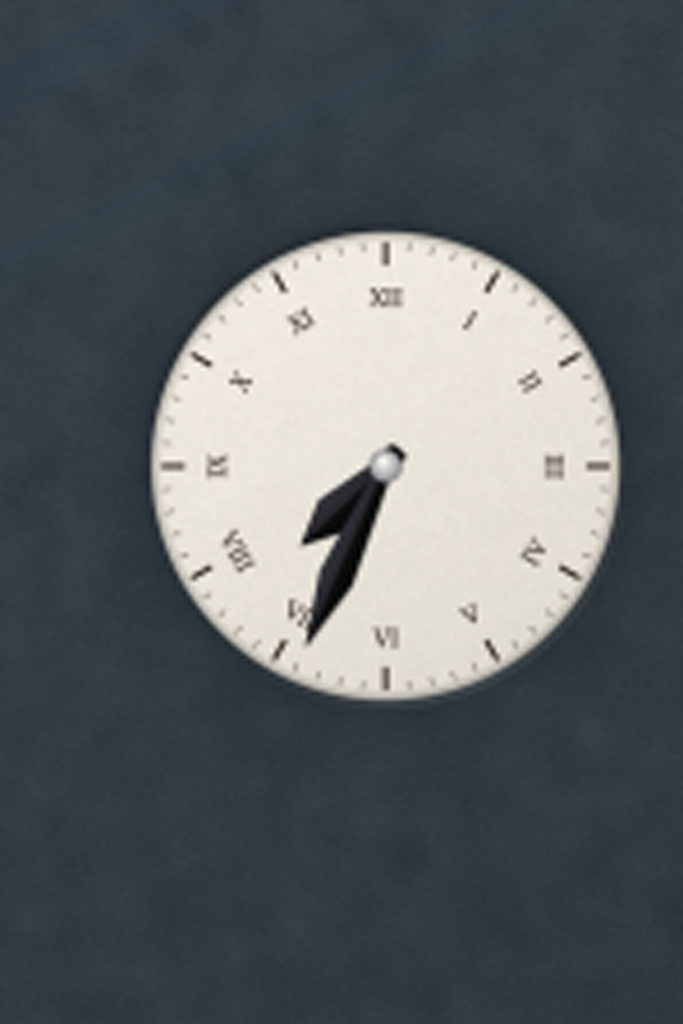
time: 7:34
